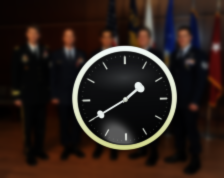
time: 1:40
